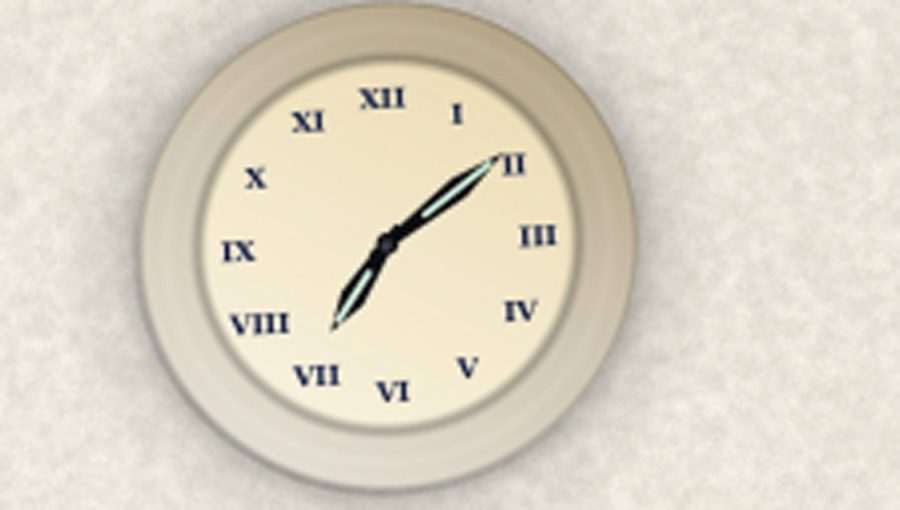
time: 7:09
